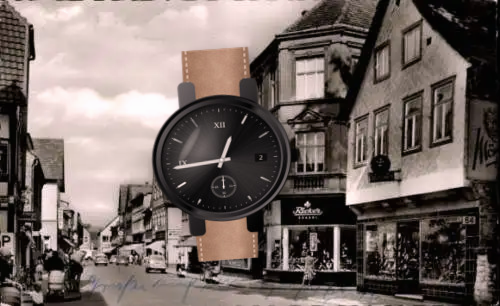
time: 12:44
